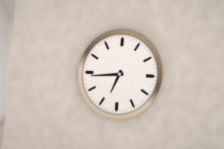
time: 6:44
